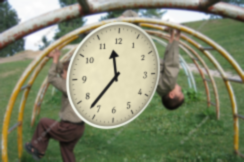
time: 11:37
